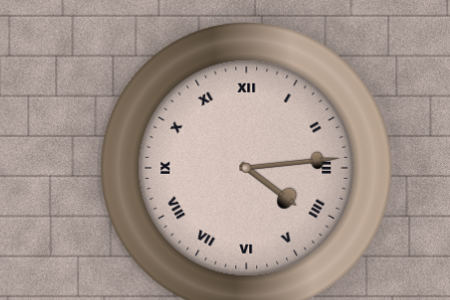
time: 4:14
